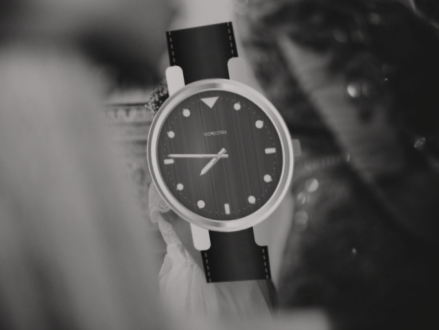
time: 7:46
